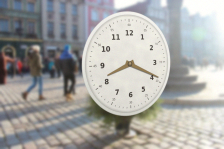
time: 8:19
